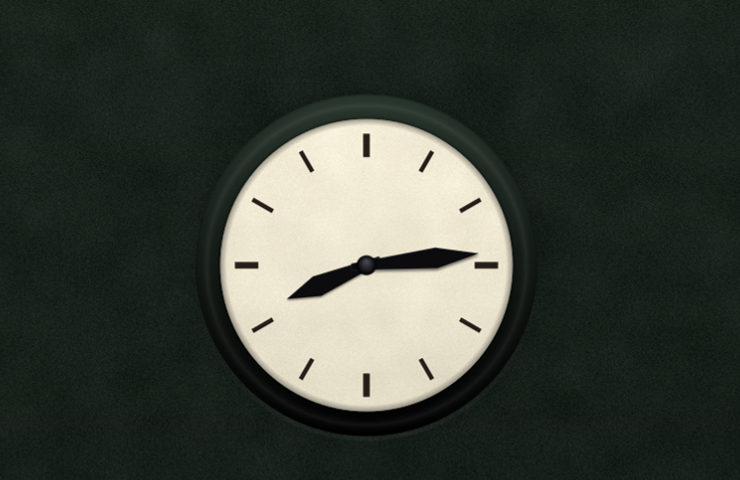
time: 8:14
